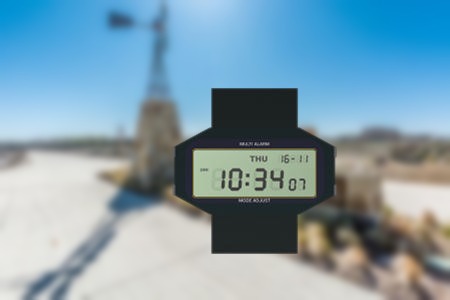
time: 10:34:07
